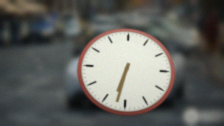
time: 6:32
